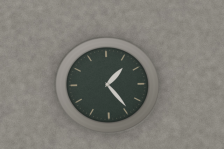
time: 1:24
